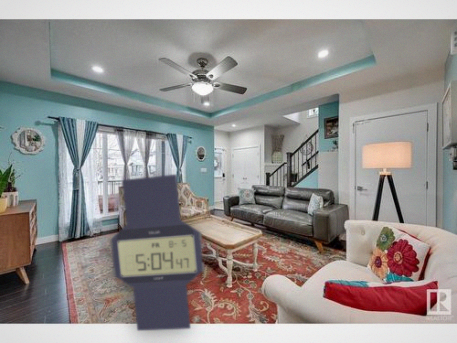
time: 5:04:47
